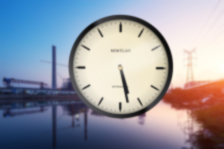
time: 5:28
